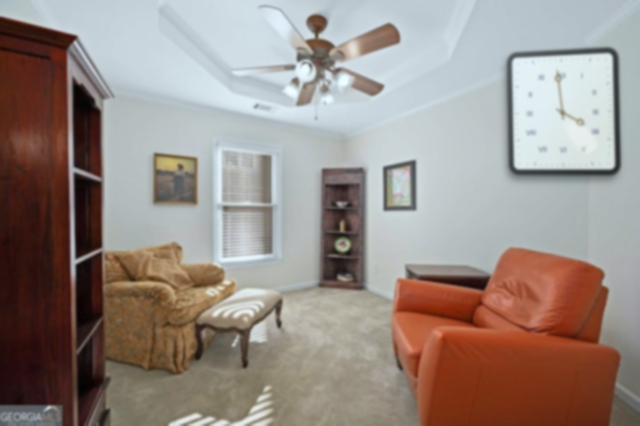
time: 3:59
